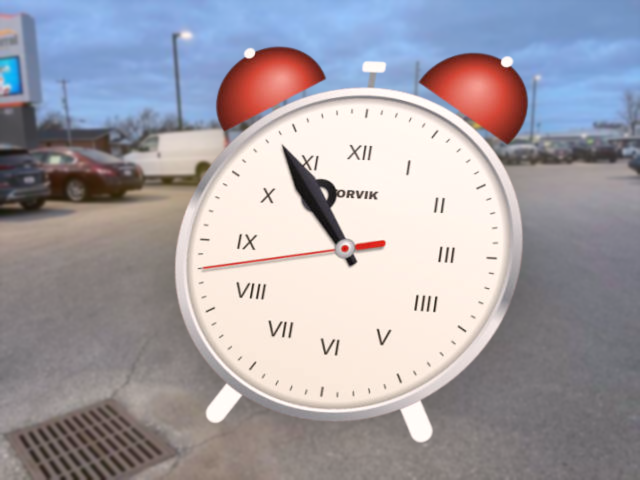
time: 10:53:43
